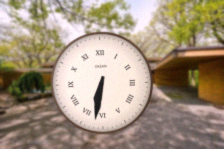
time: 6:32
